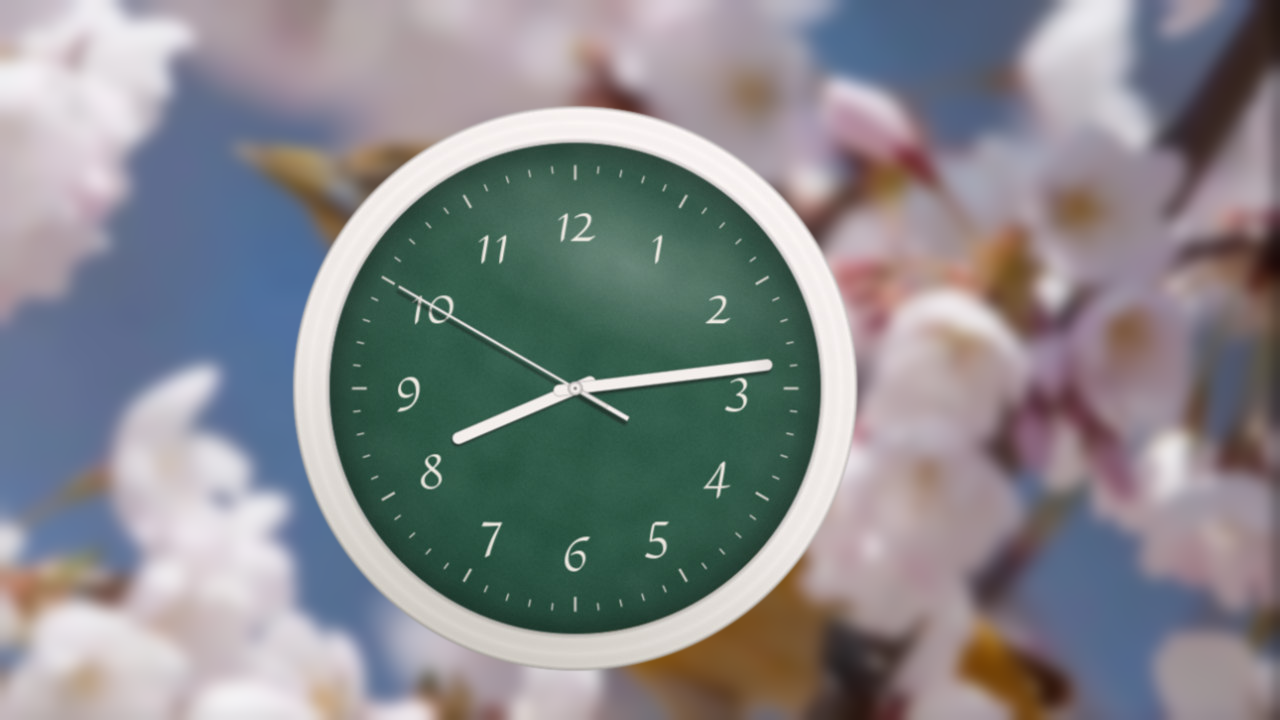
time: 8:13:50
